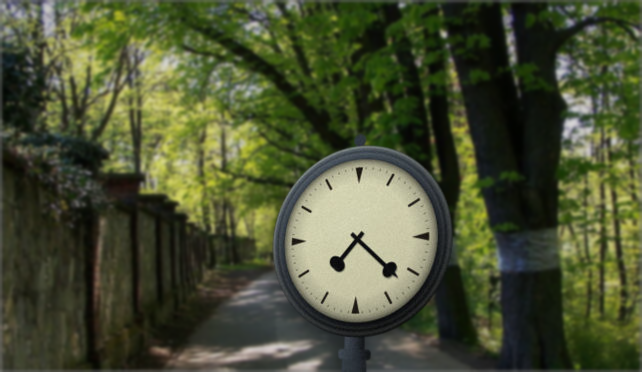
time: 7:22
